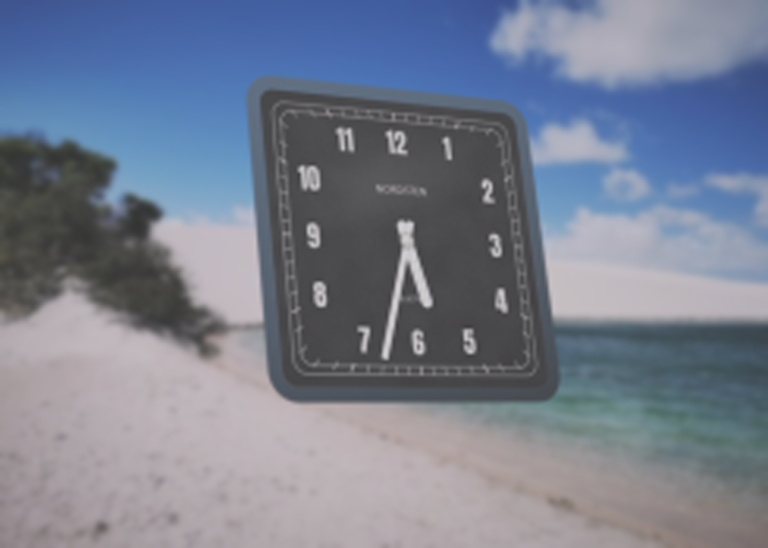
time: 5:33
